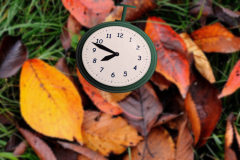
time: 7:48
